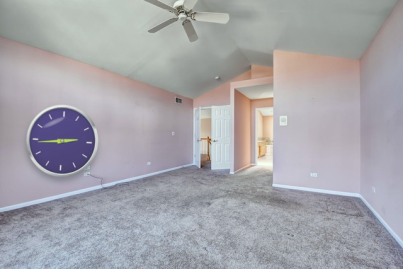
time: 2:44
